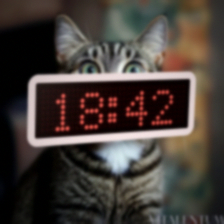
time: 18:42
